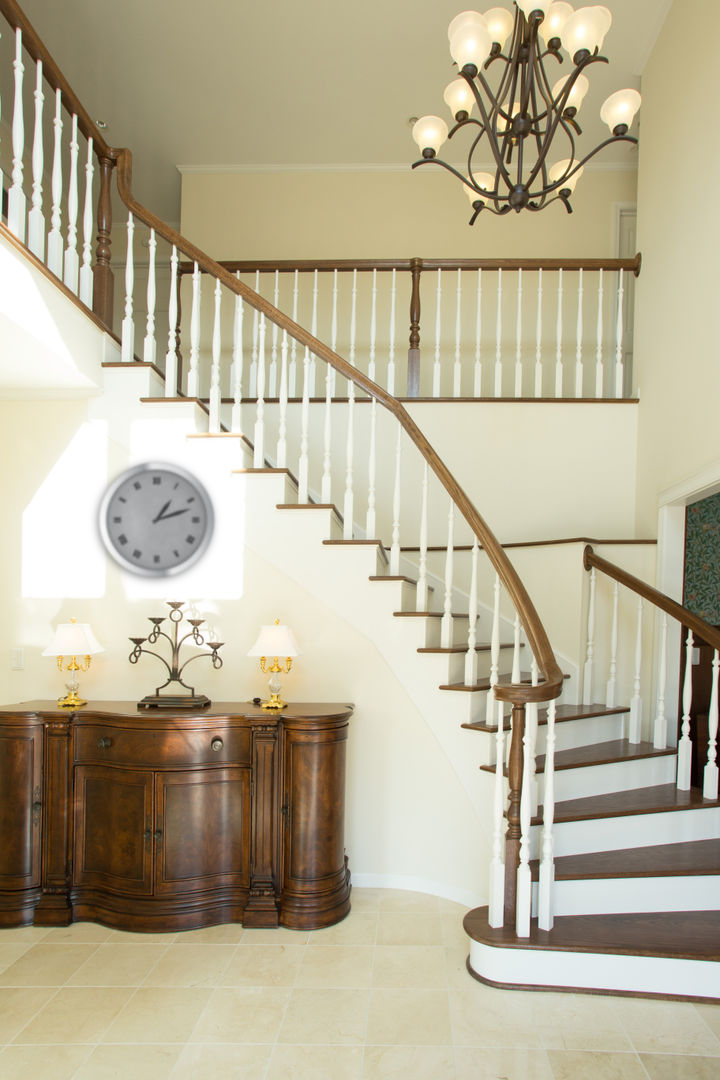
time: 1:12
